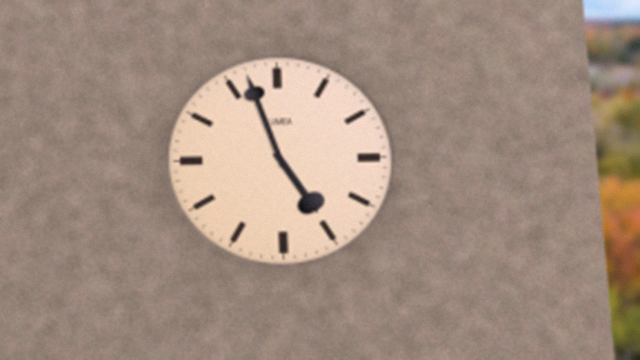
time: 4:57
